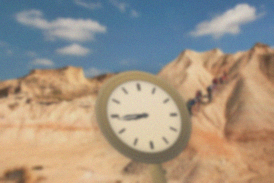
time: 8:44
